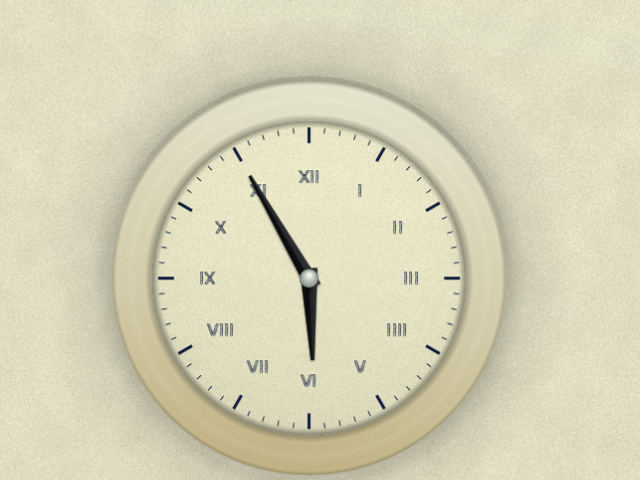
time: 5:55
